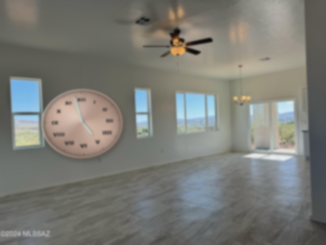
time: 4:58
